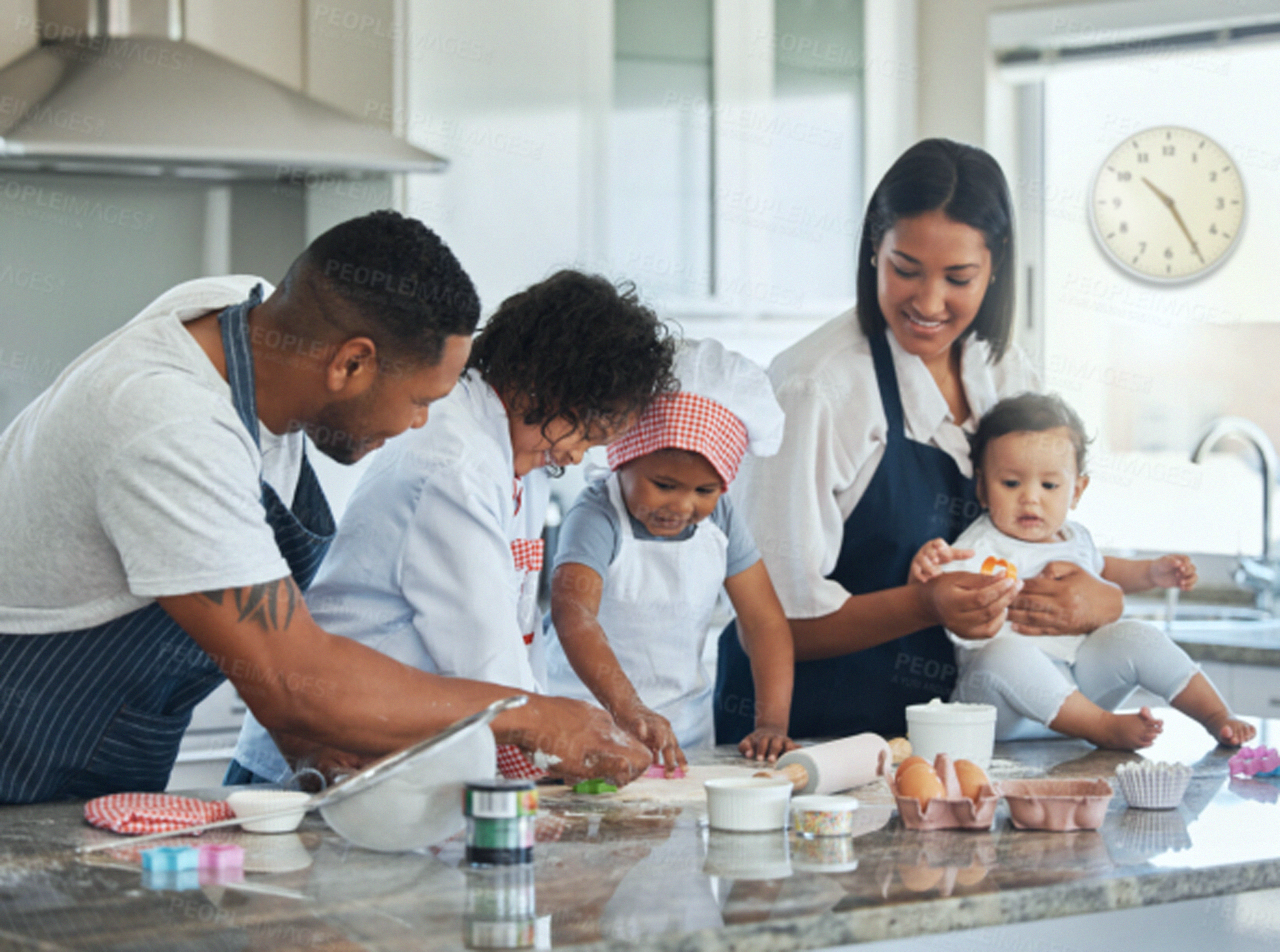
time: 10:25
